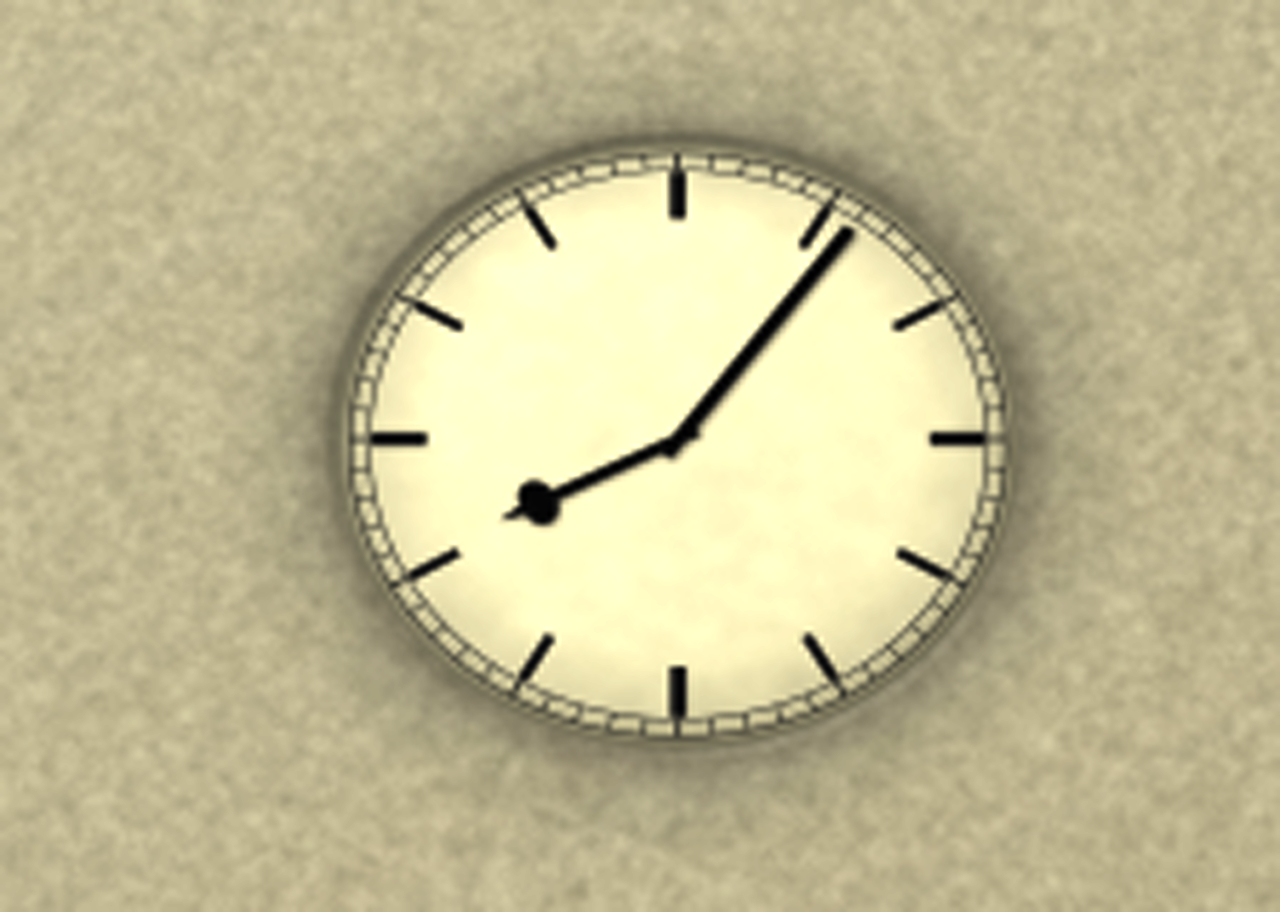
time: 8:06
